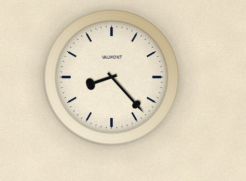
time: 8:23
